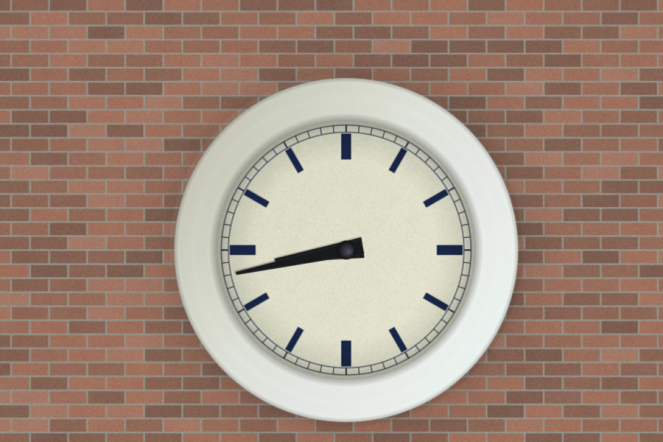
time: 8:43
